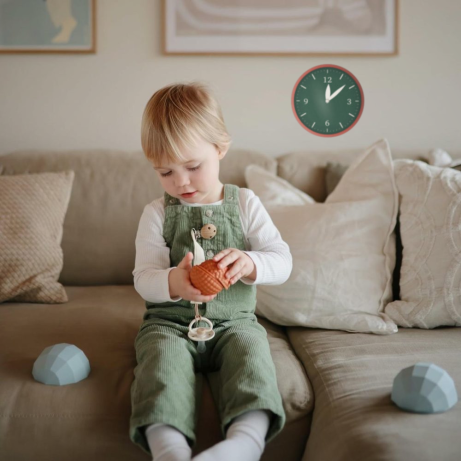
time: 12:08
